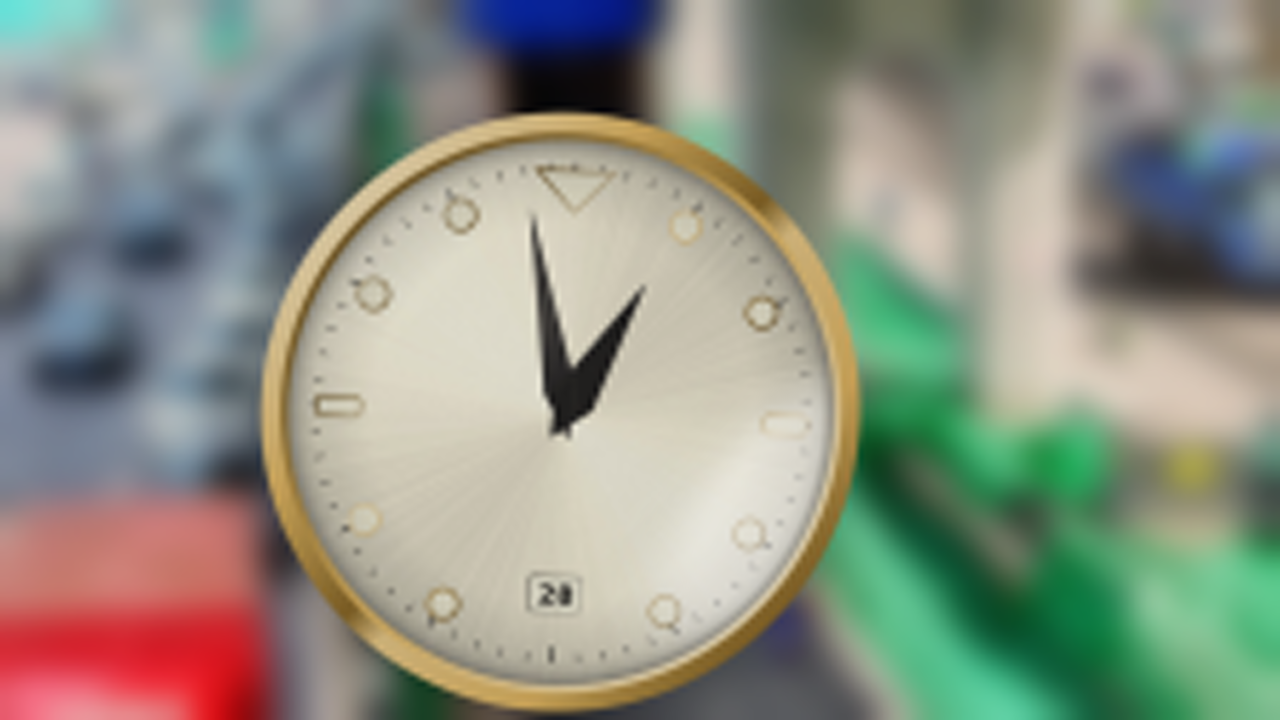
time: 12:58
